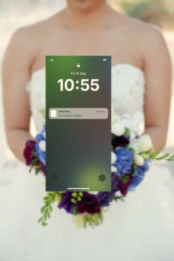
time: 10:55
